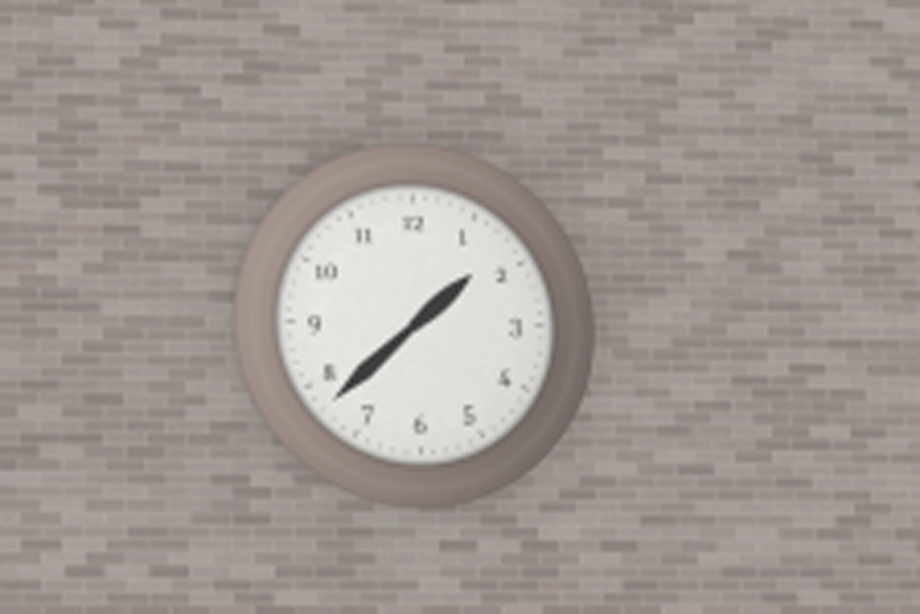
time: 1:38
